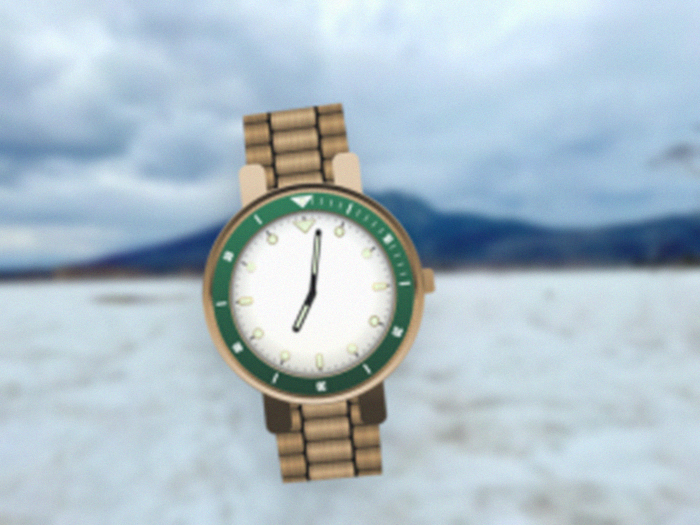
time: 7:02
